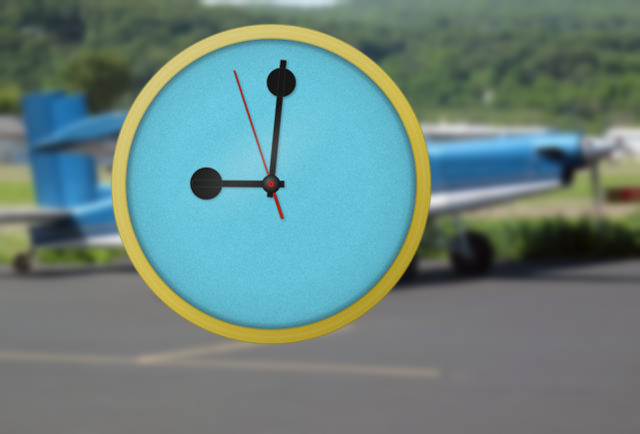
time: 9:00:57
